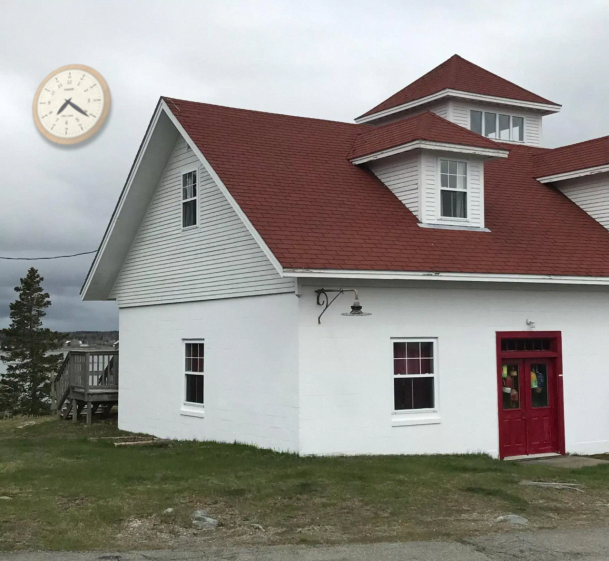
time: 7:21
